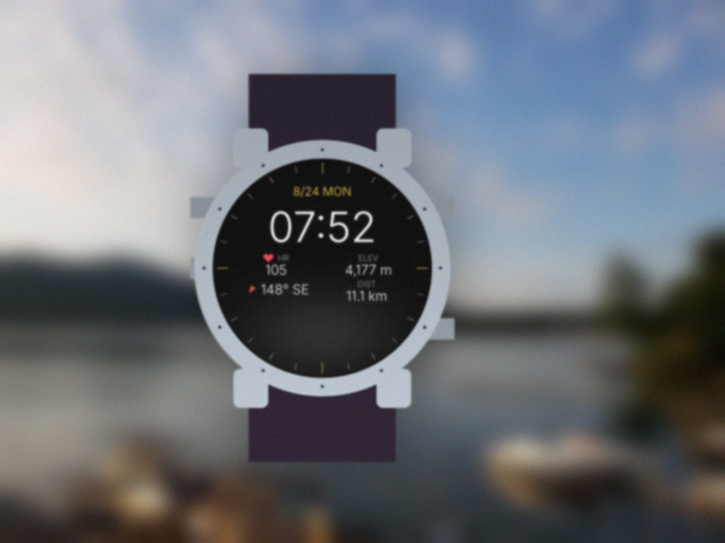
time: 7:52
